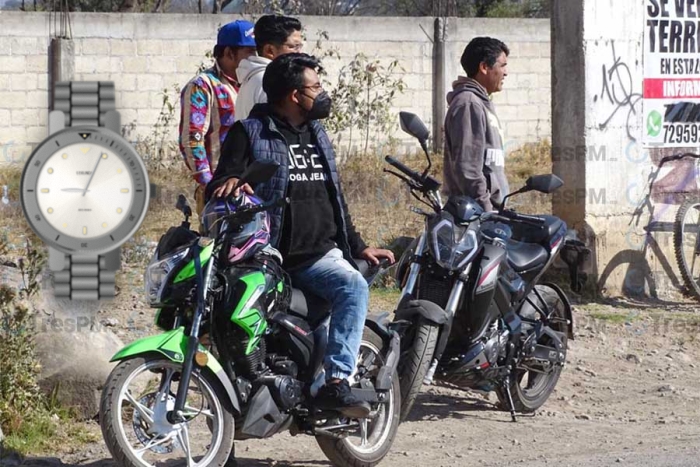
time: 9:04
